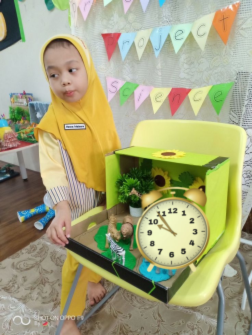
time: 9:54
